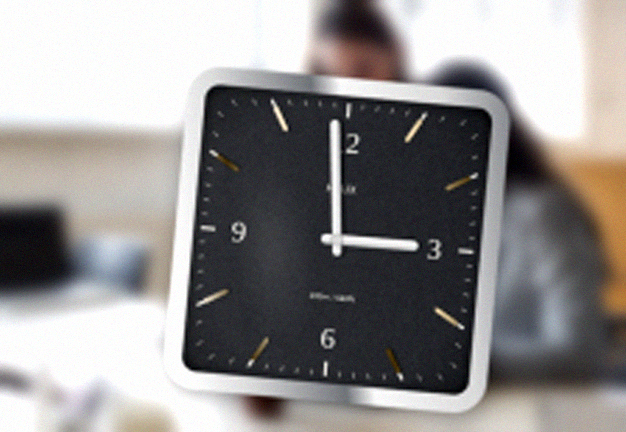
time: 2:59
